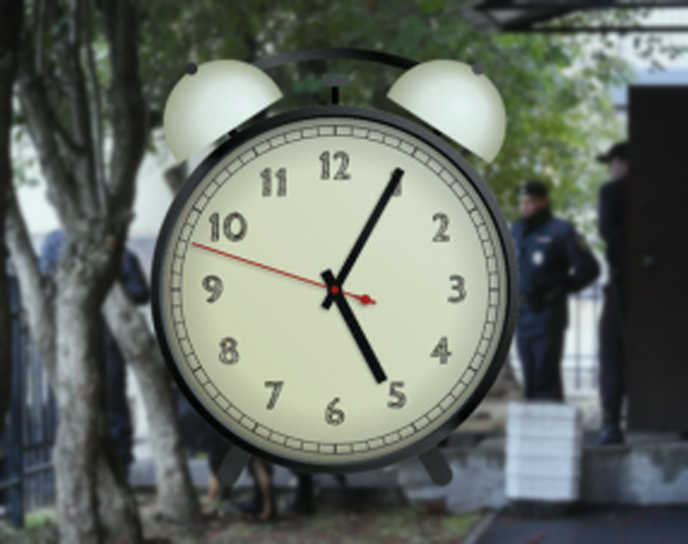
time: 5:04:48
